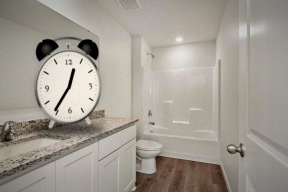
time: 12:36
